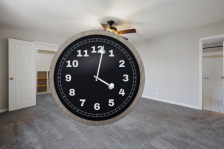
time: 4:02
